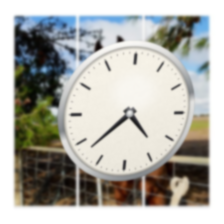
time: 4:38
